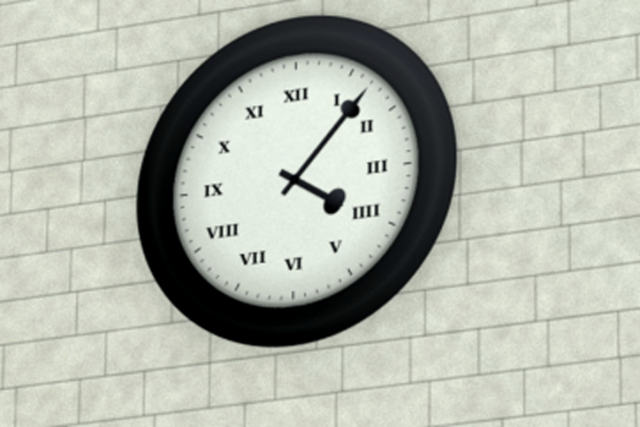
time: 4:07
